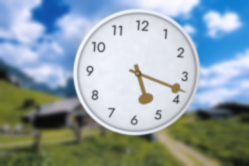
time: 5:18
